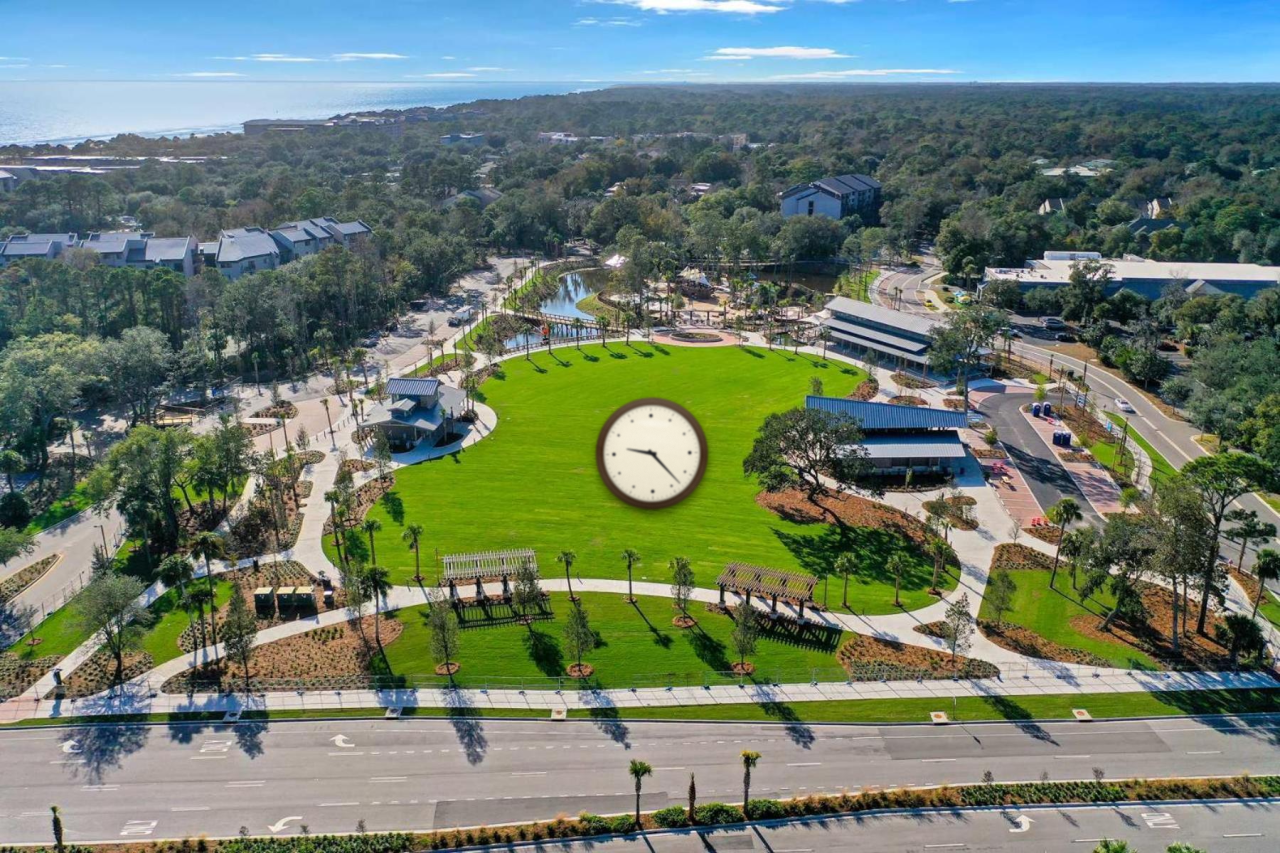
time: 9:23
